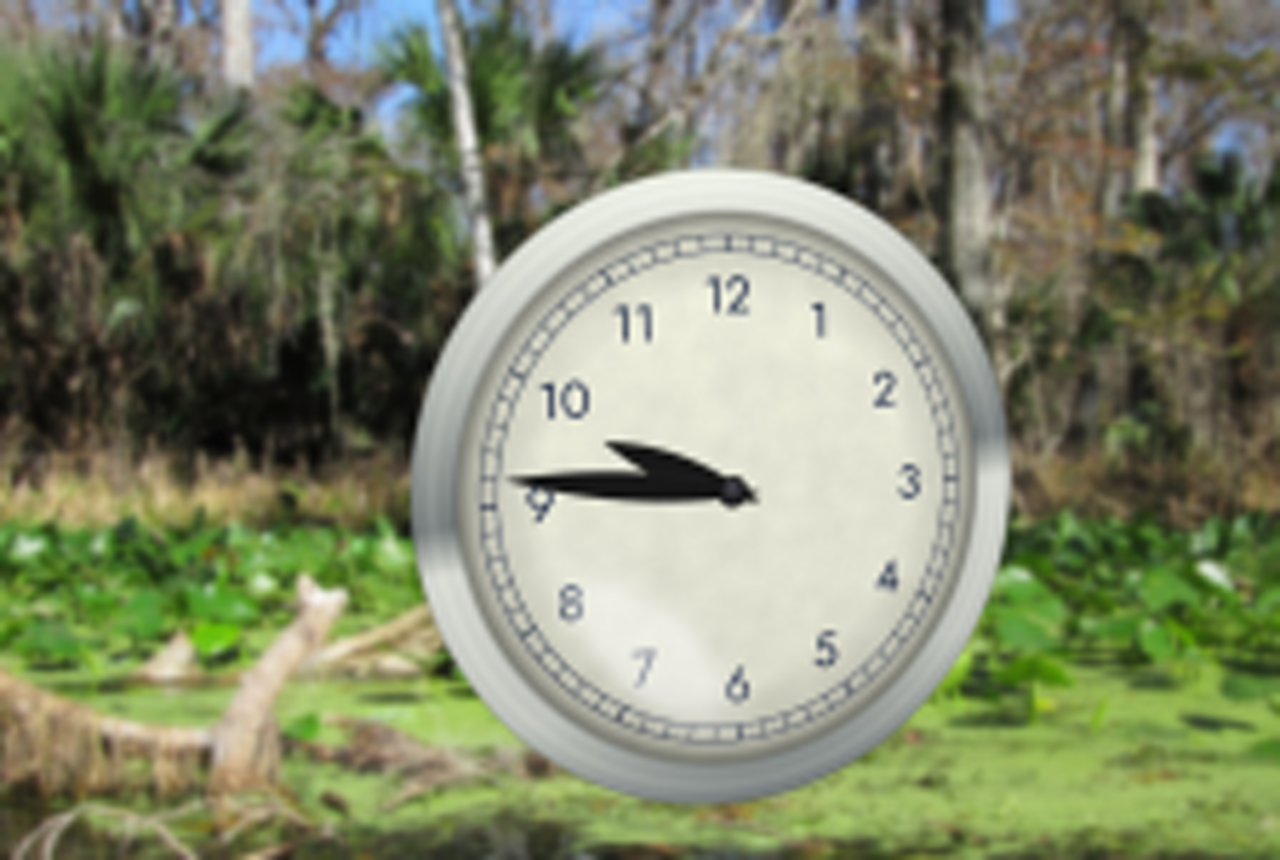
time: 9:46
